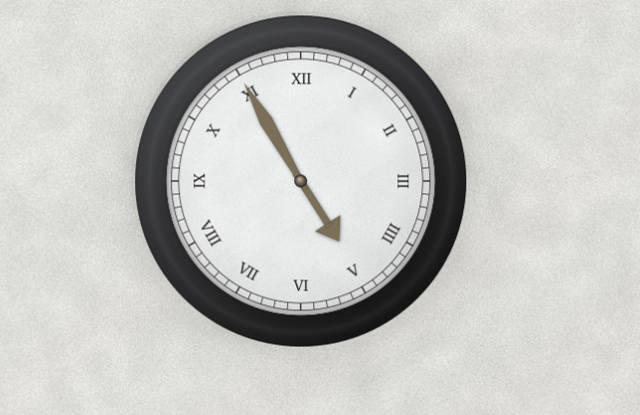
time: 4:55
